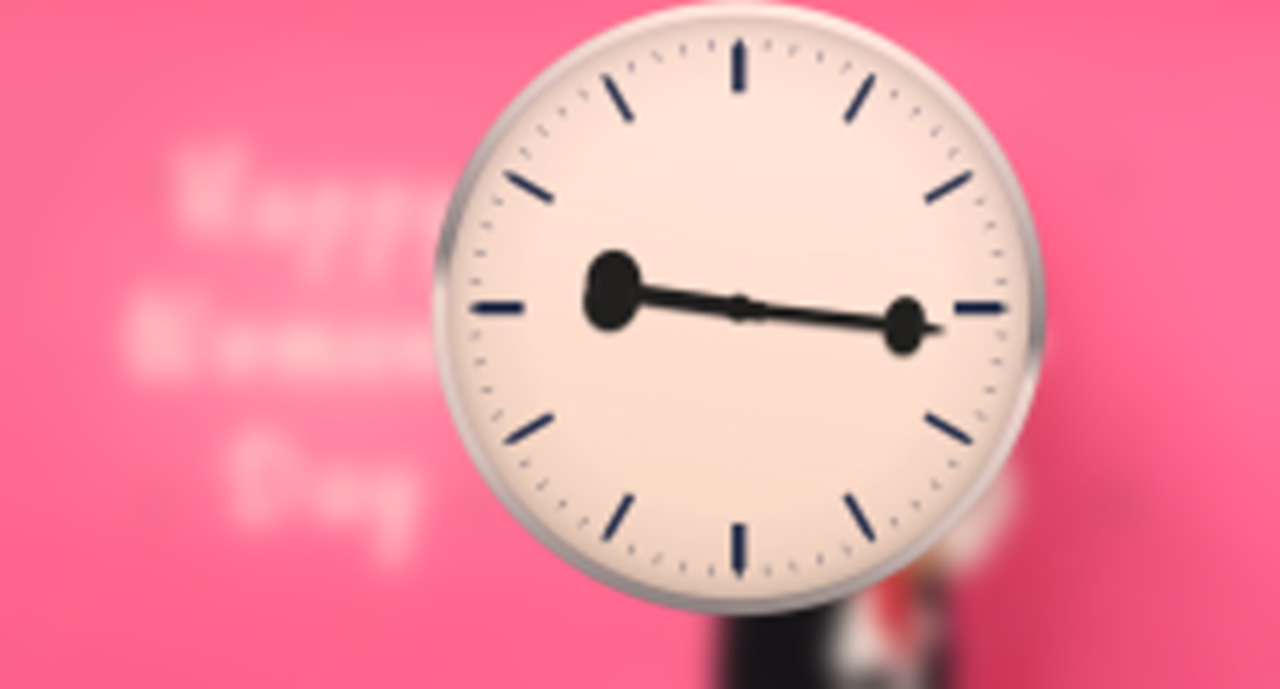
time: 9:16
